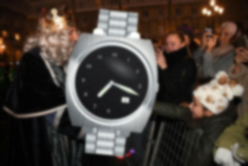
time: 7:18
